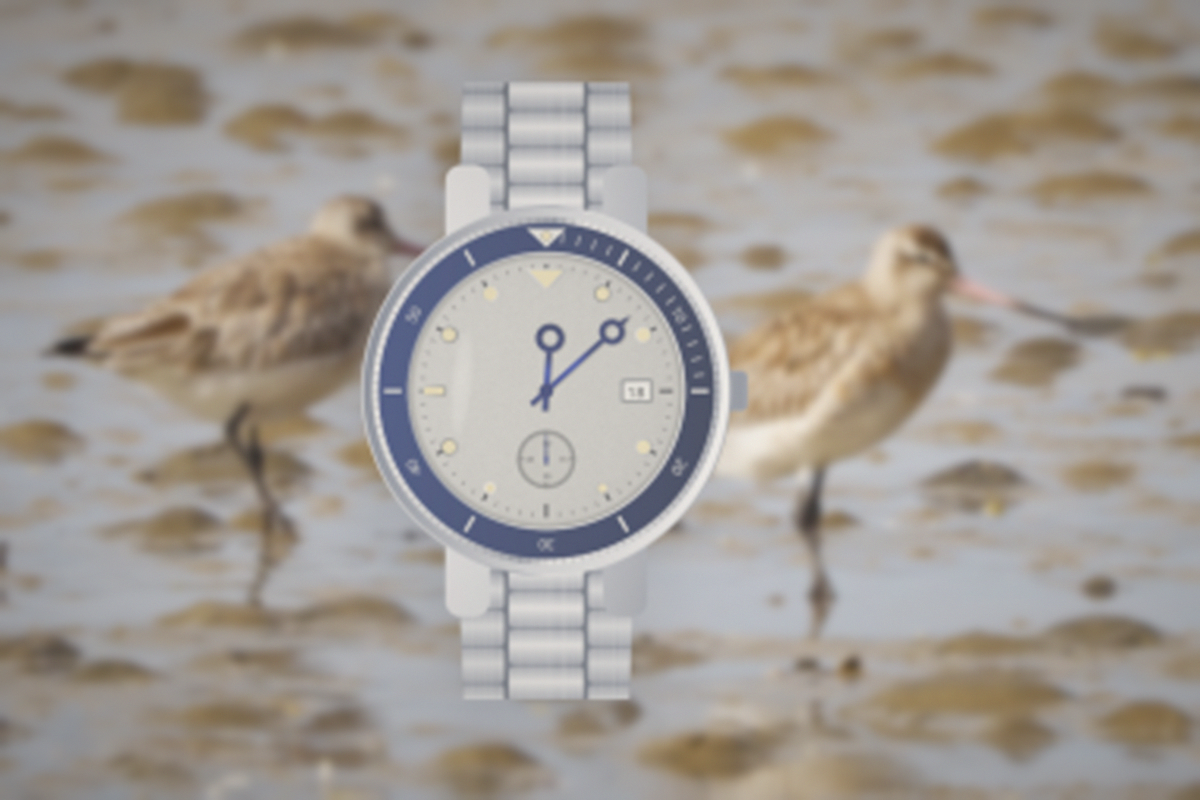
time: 12:08
